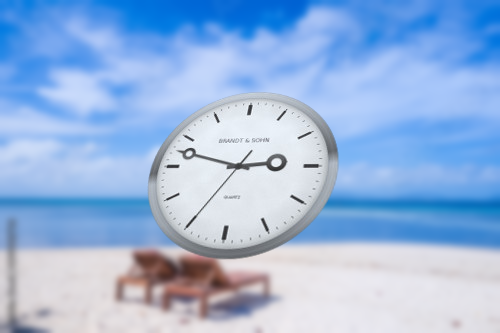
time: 2:47:35
